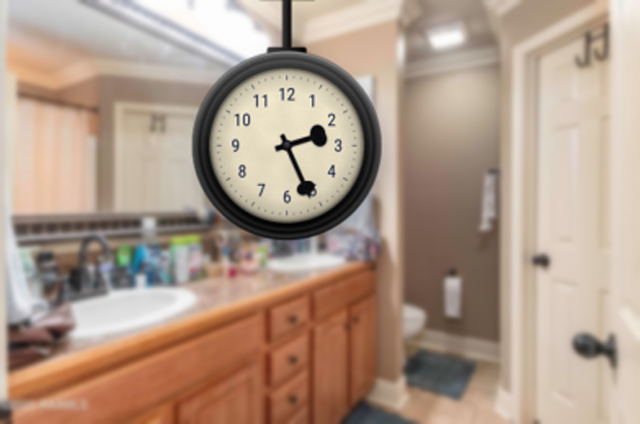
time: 2:26
